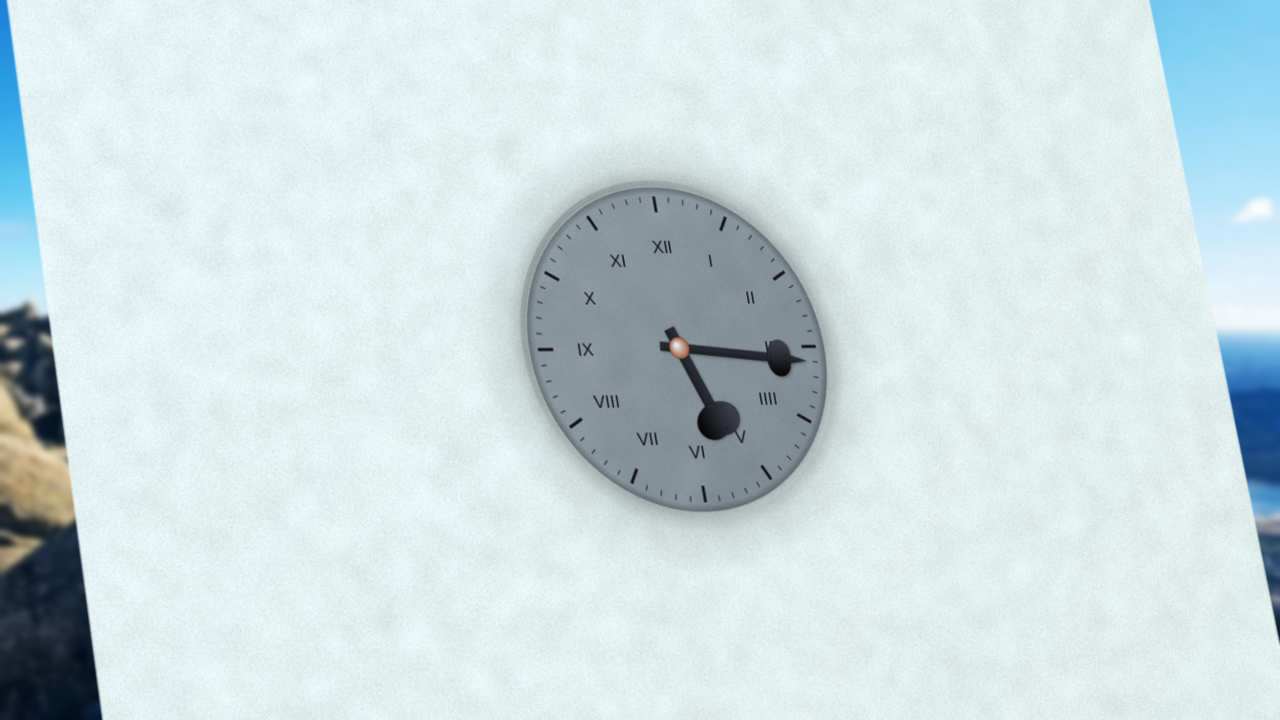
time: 5:16
